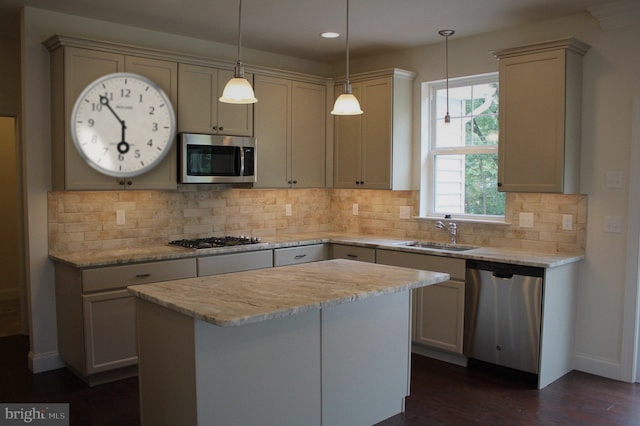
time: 5:53
